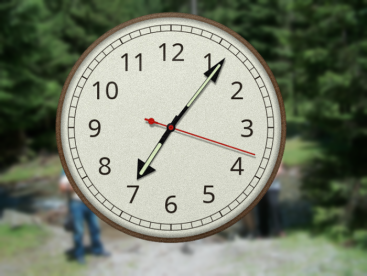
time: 7:06:18
